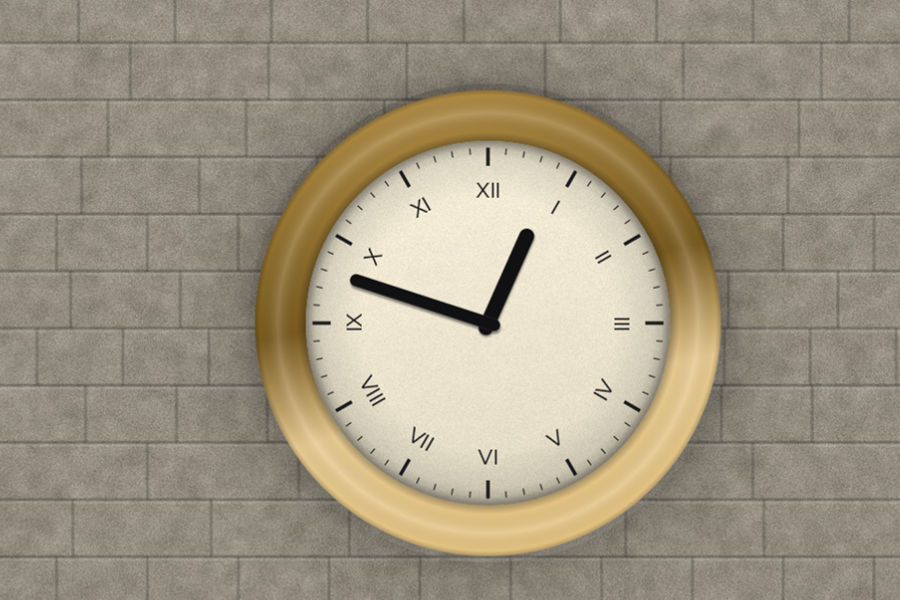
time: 12:48
